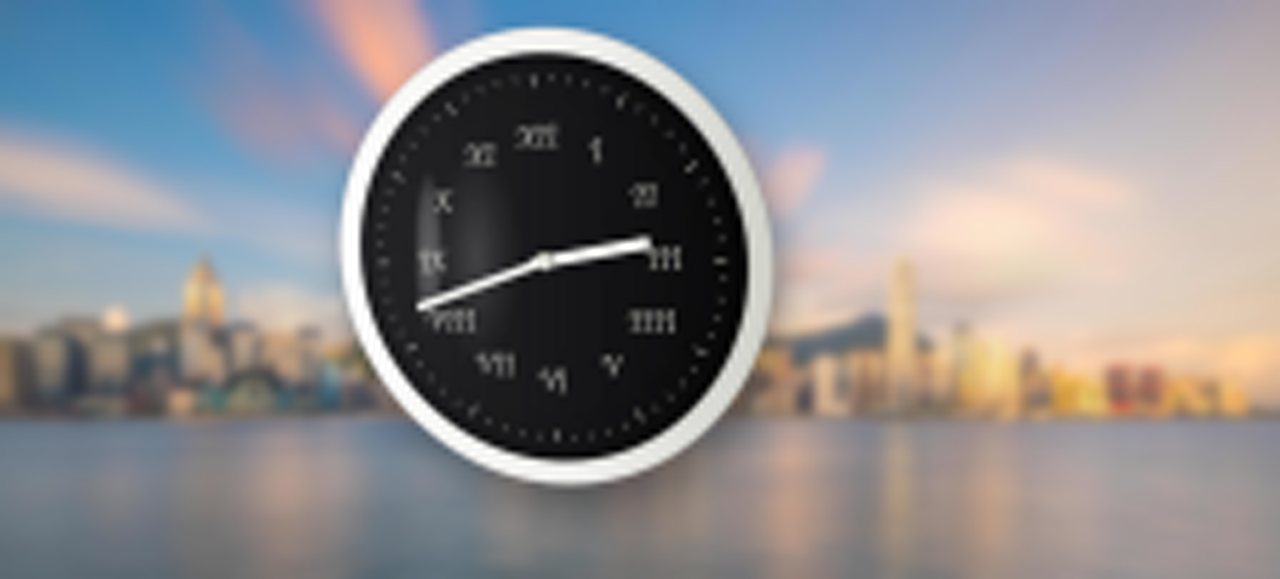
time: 2:42
